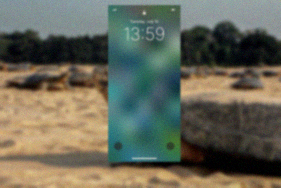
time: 13:59
